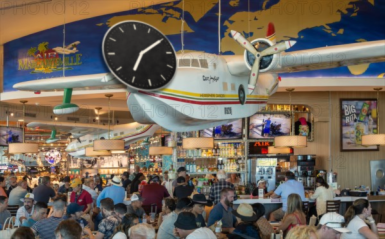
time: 7:10
